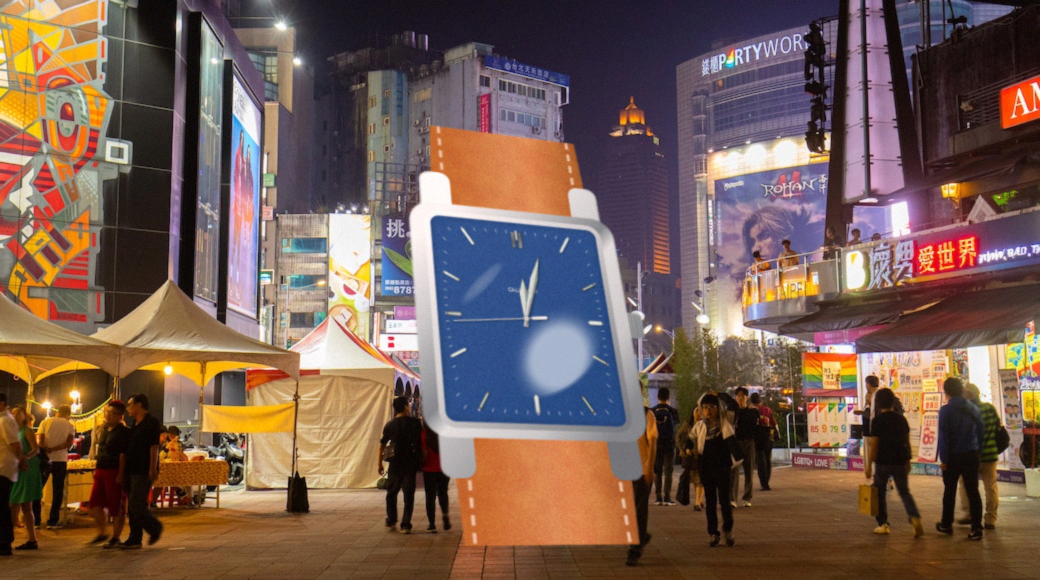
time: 12:02:44
